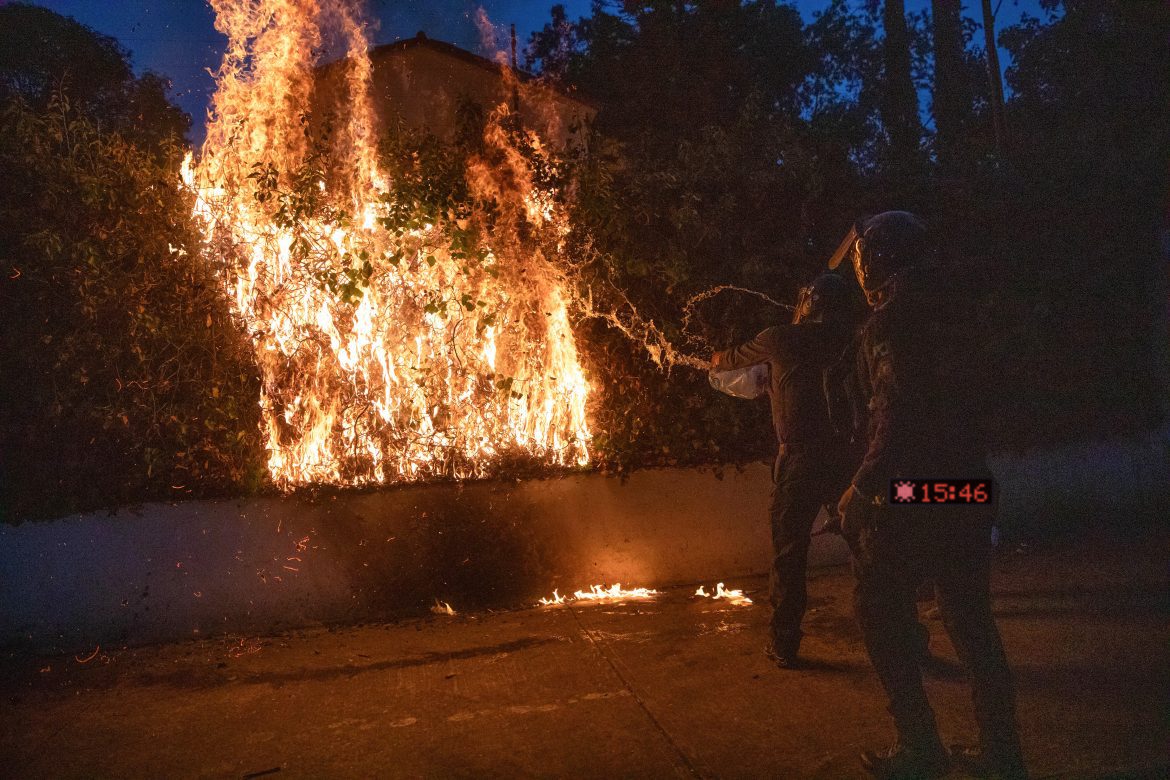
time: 15:46
